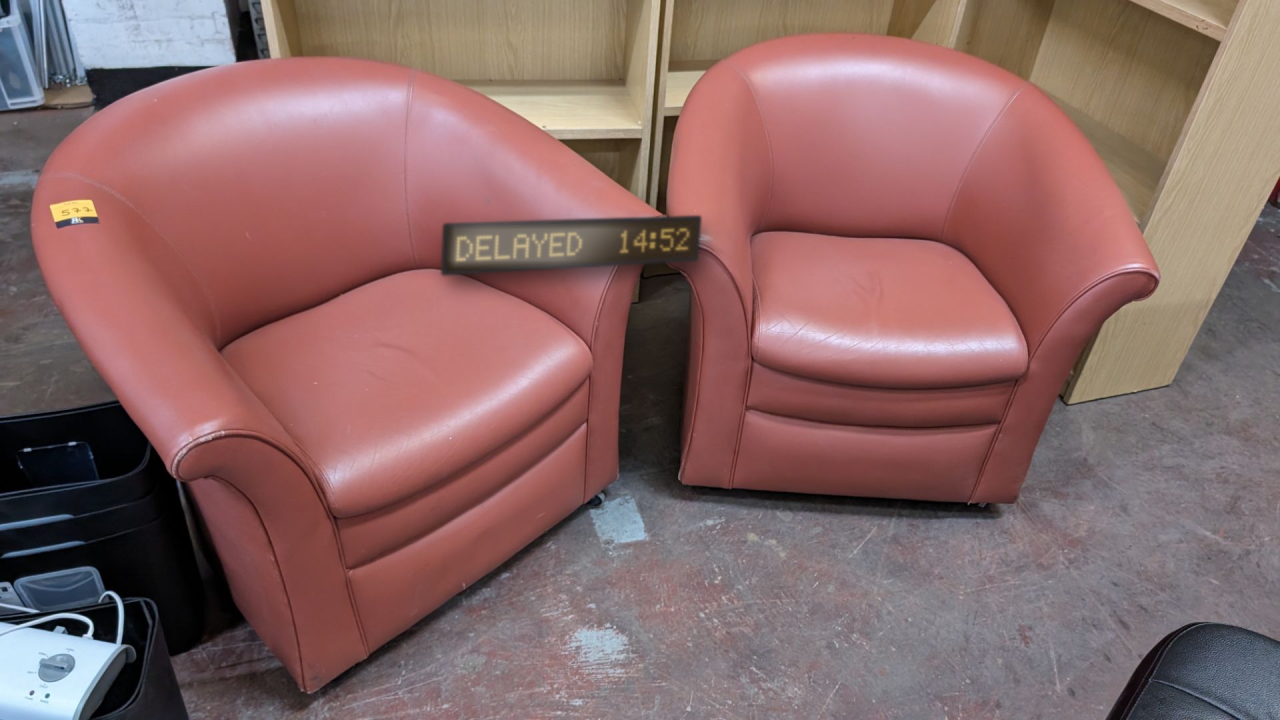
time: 14:52
